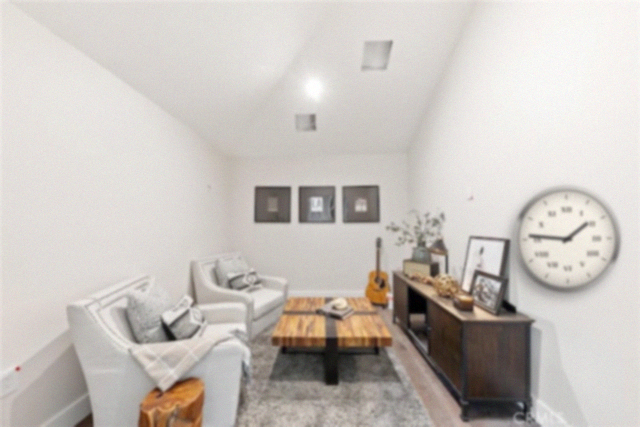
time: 1:46
